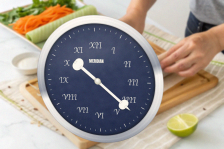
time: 10:22
